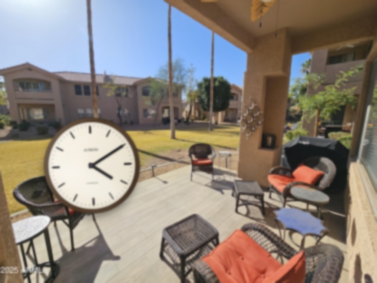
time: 4:10
